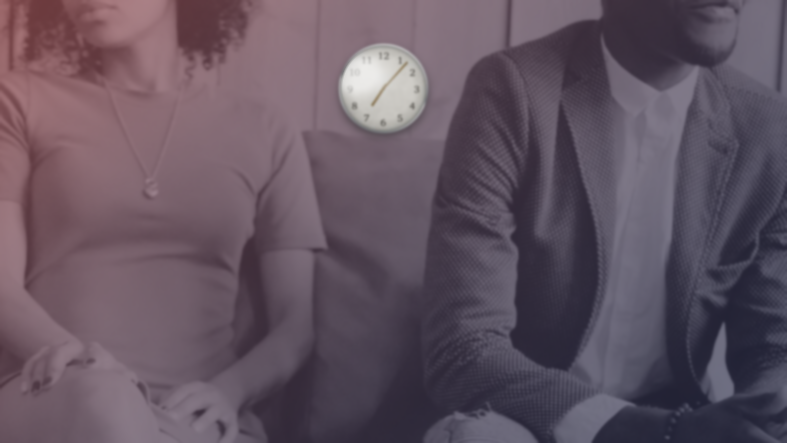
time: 7:07
